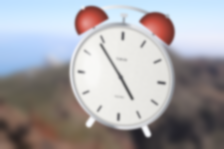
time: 4:54
